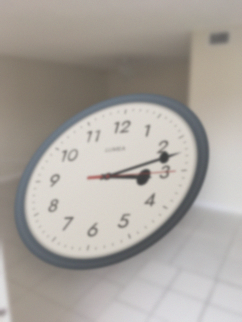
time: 3:12:15
